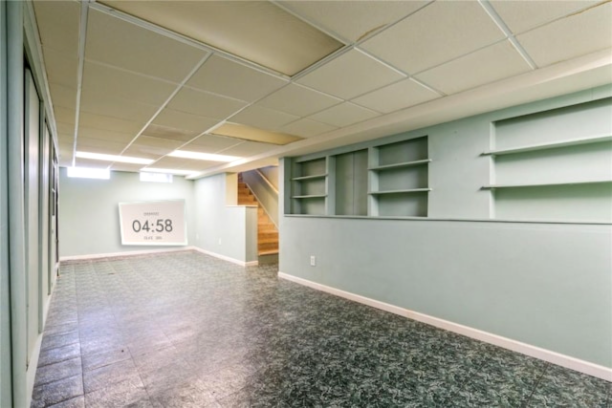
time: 4:58
